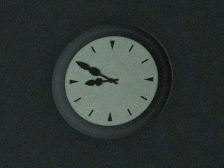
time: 8:50
